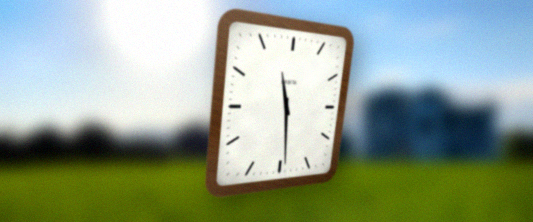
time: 11:29
